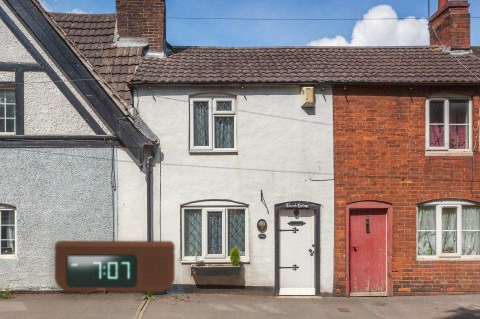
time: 7:07
